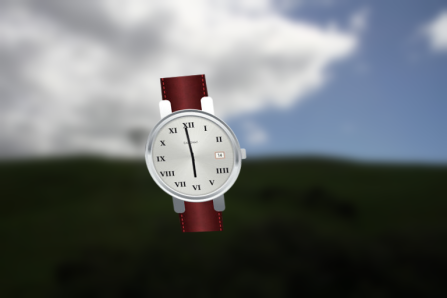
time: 5:59
